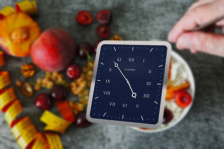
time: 4:53
